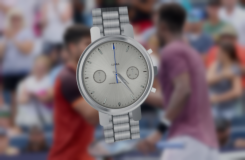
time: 4:24
